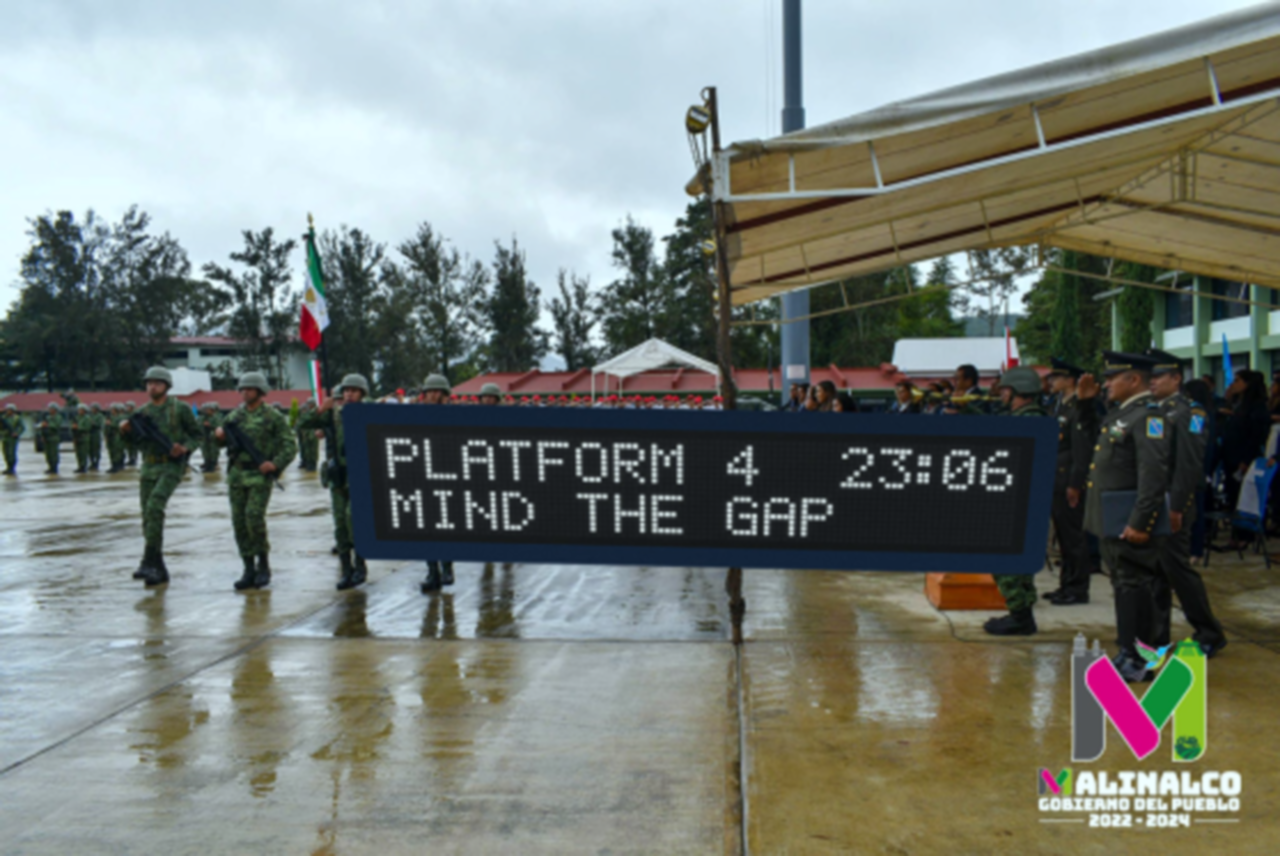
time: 23:06
